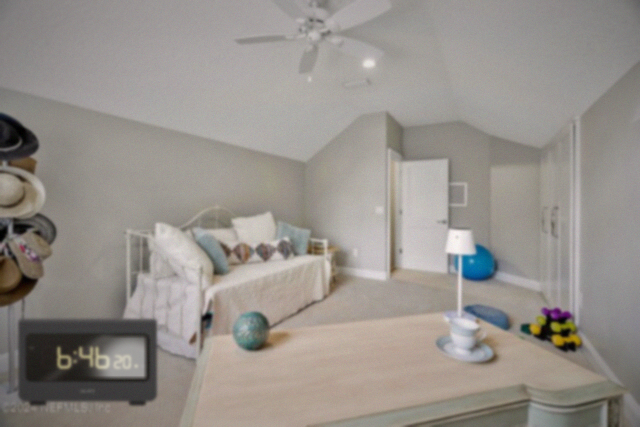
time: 6:46
